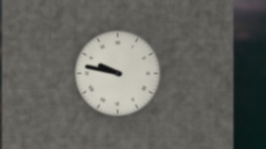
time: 9:47
